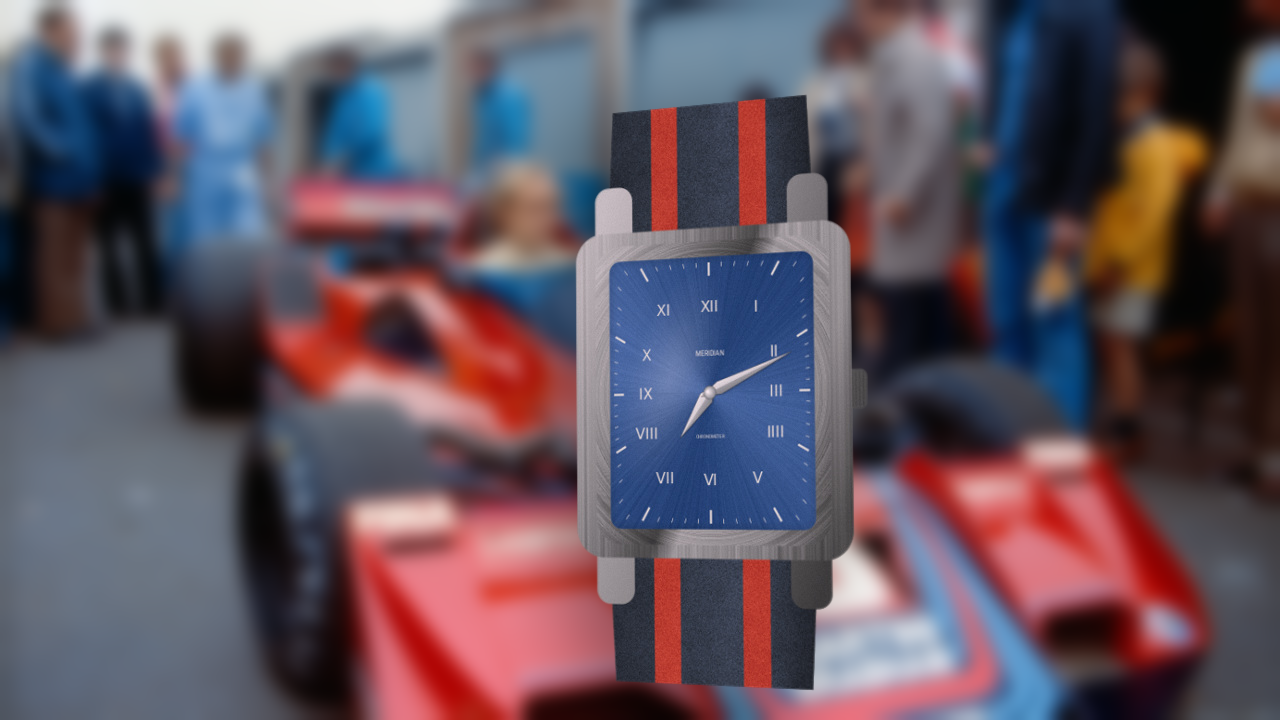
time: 7:11
